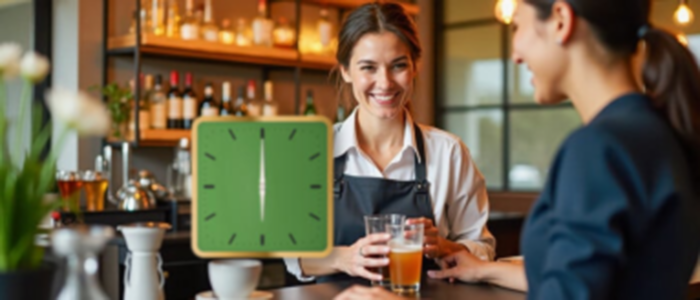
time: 6:00
